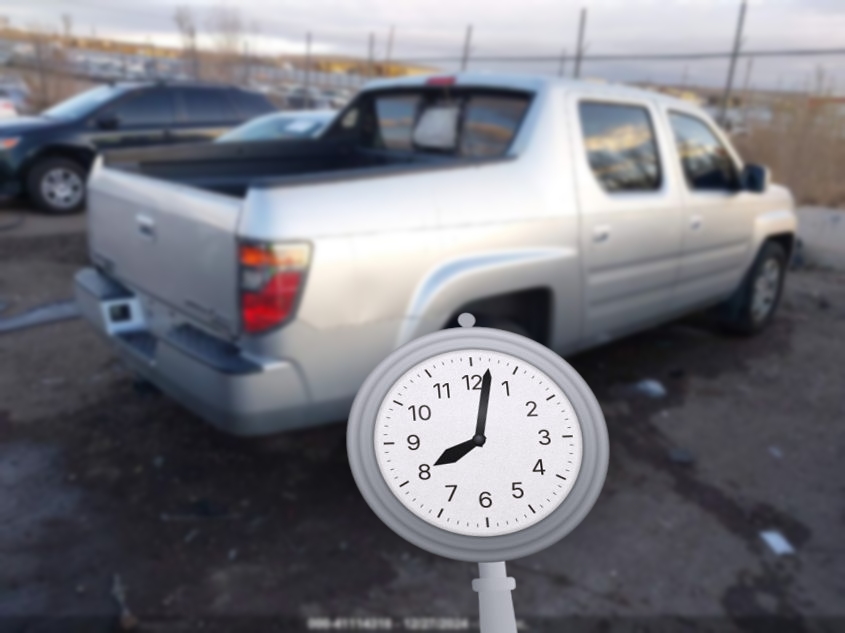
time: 8:02
